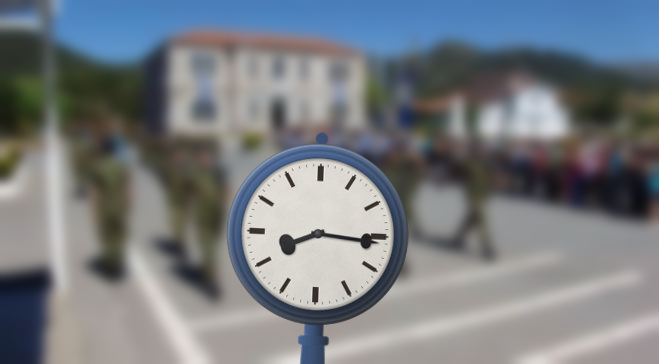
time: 8:16
